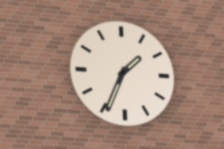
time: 1:34
